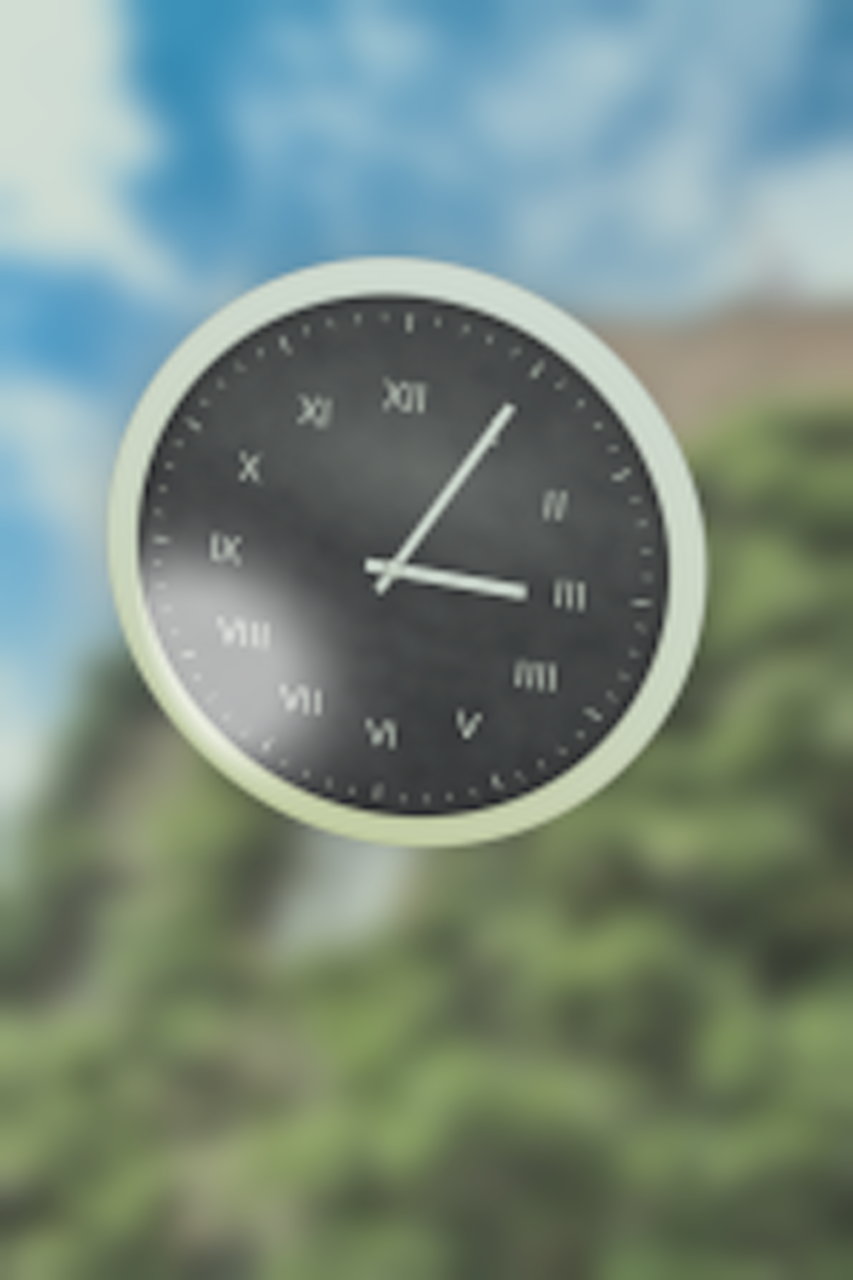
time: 3:05
